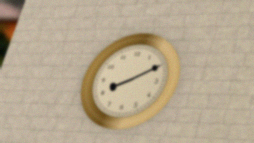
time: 8:10
